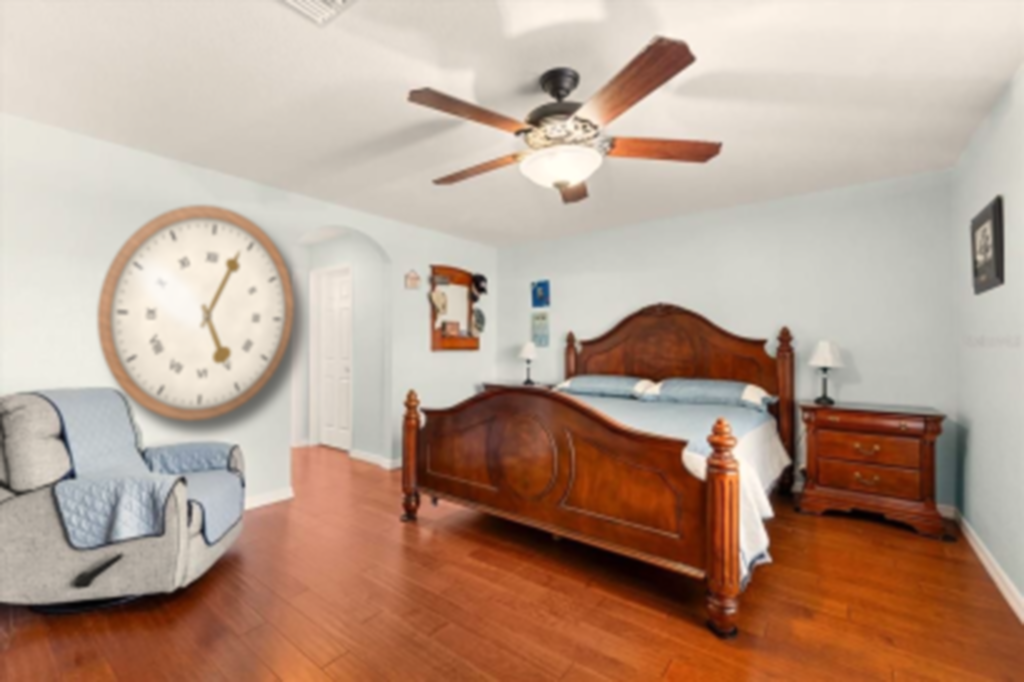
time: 5:04
